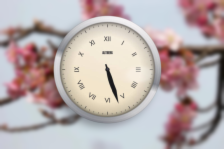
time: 5:27
